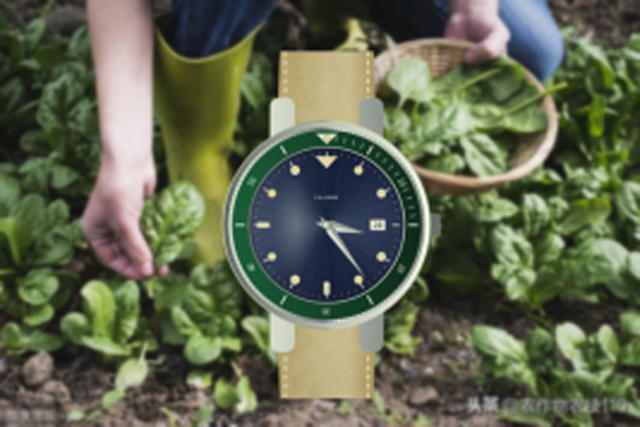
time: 3:24
